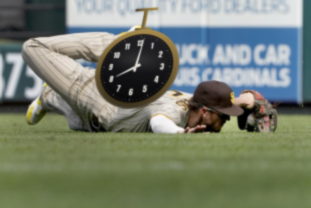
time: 8:01
